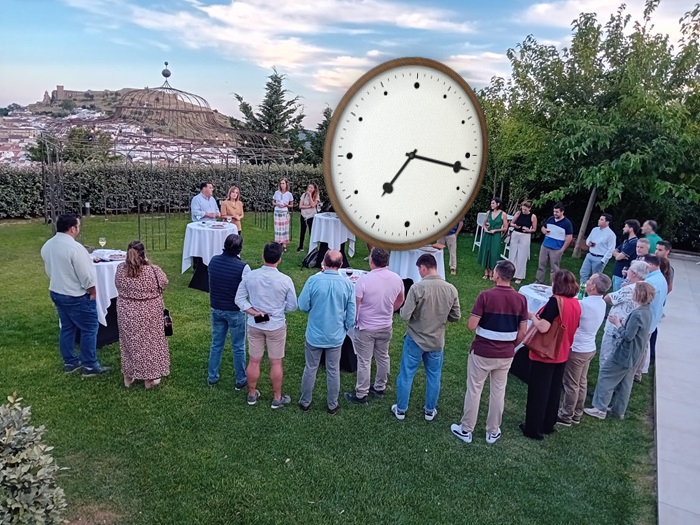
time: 7:17
